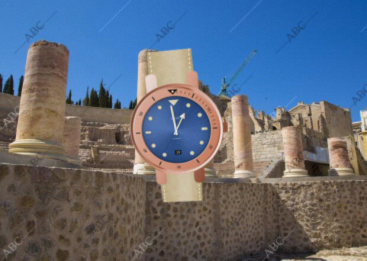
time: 12:59
